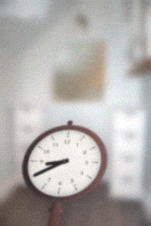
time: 8:40
